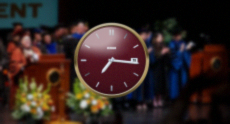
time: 7:16
